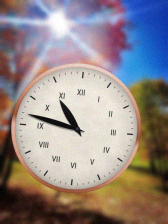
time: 10:47
